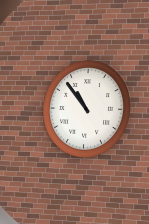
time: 10:53
